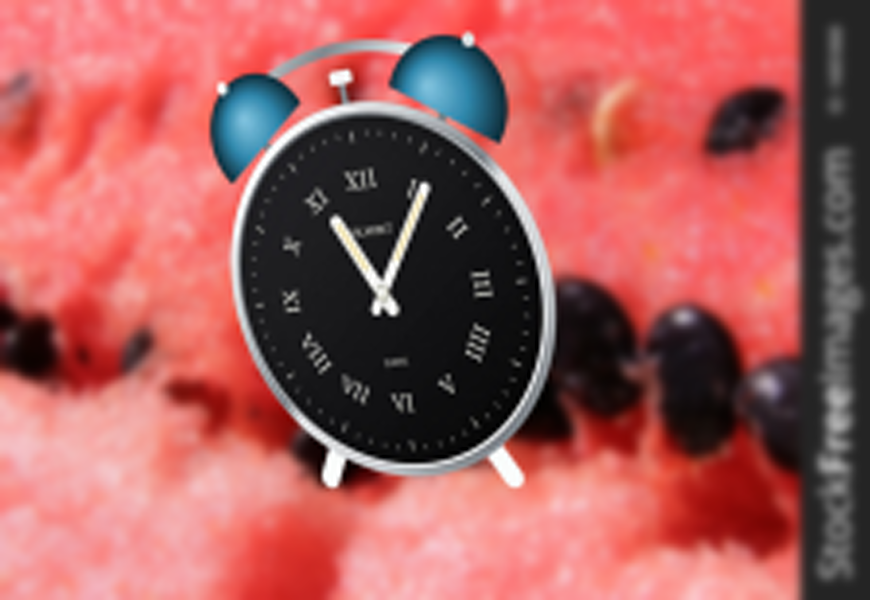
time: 11:06
